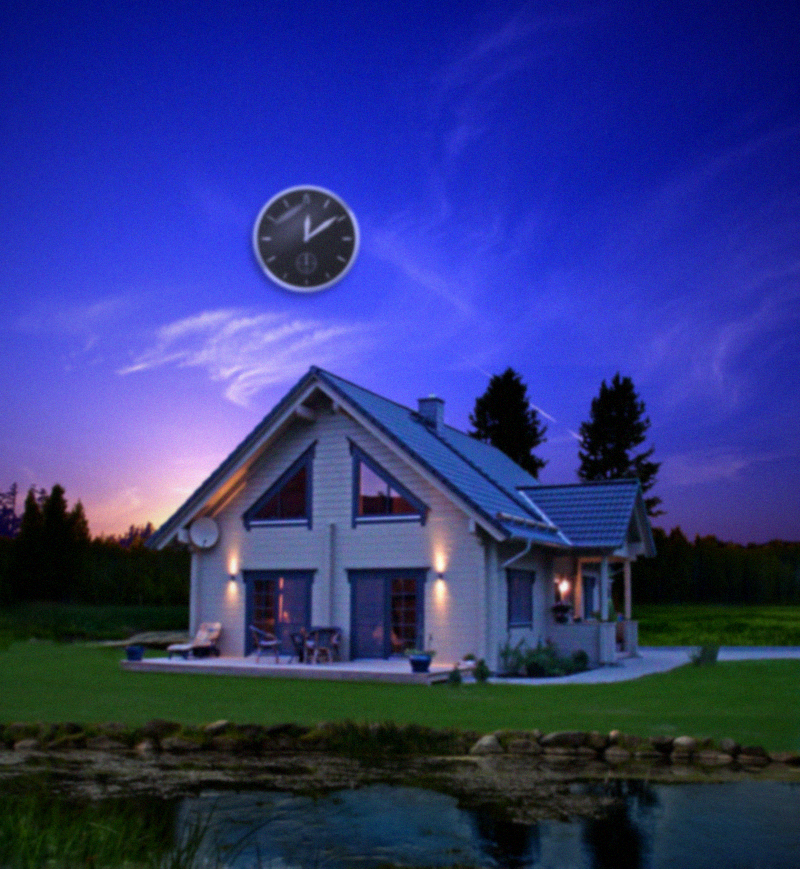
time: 12:09
